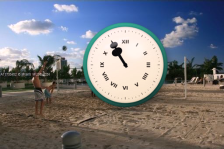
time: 10:55
